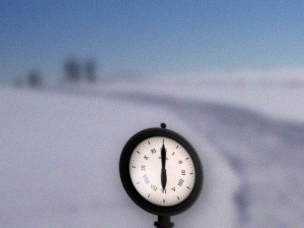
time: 6:00
